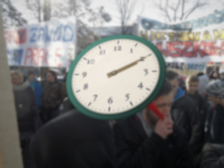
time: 2:10
